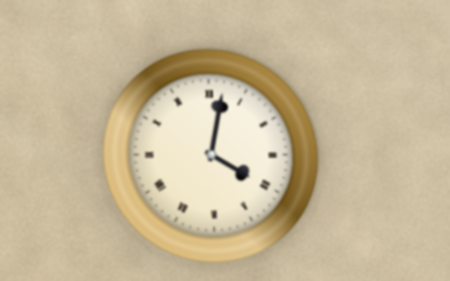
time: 4:02
